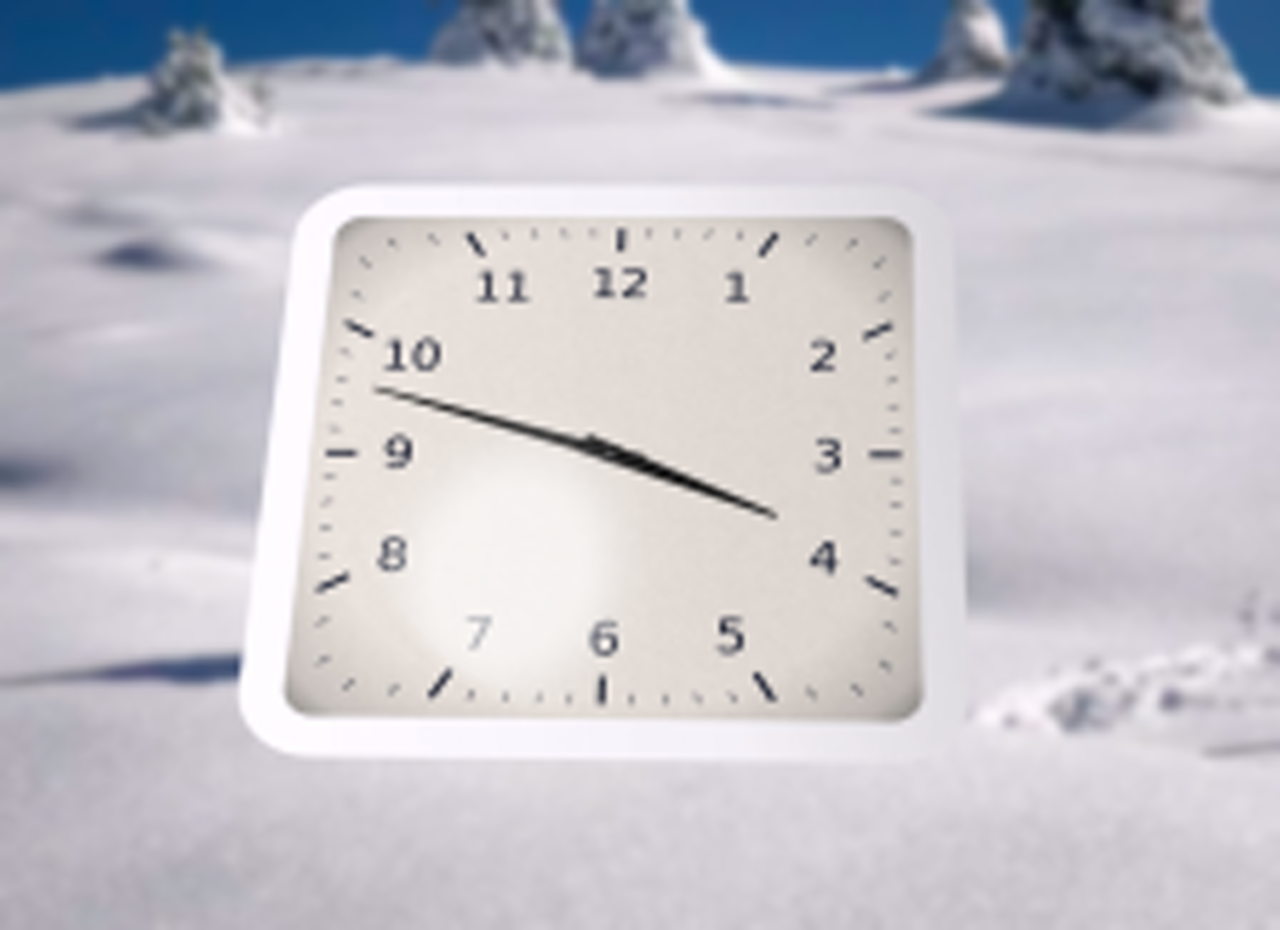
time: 3:48
